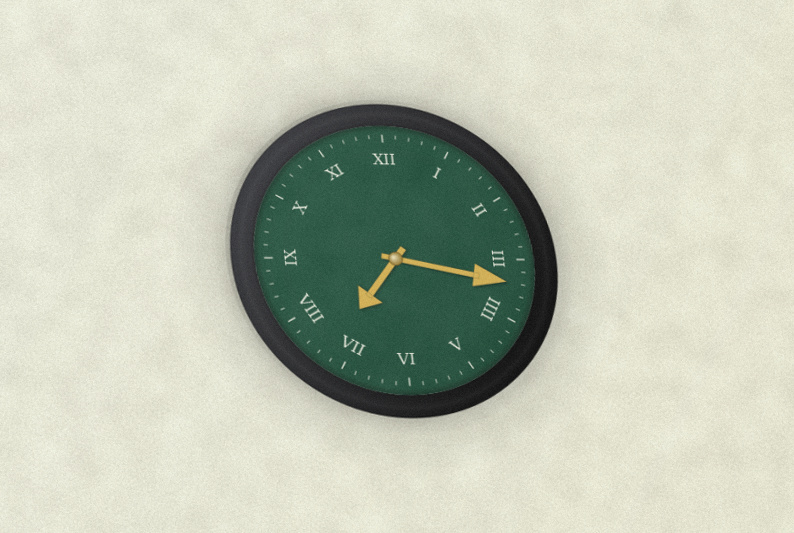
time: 7:17
